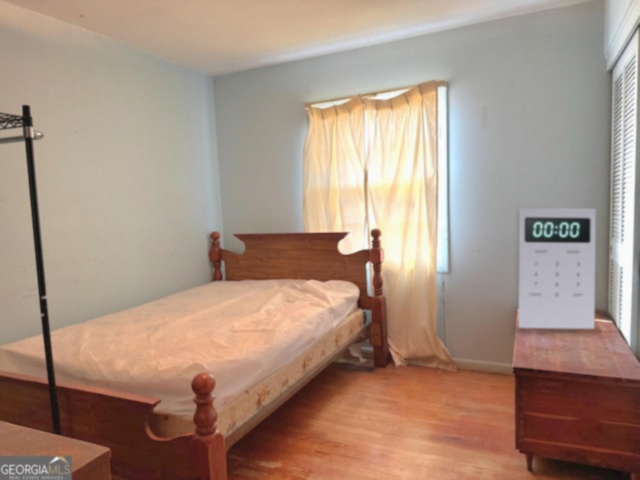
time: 0:00
